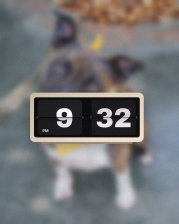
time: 9:32
